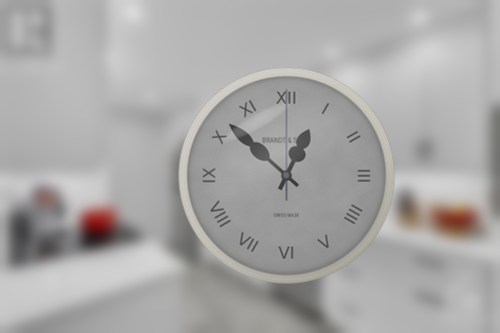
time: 12:52:00
